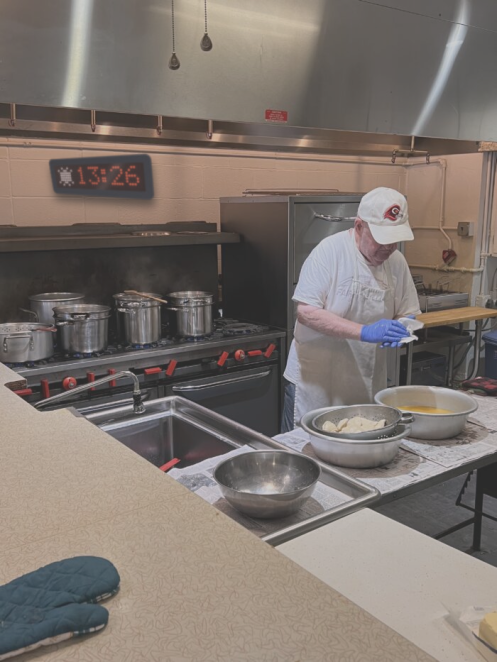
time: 13:26
